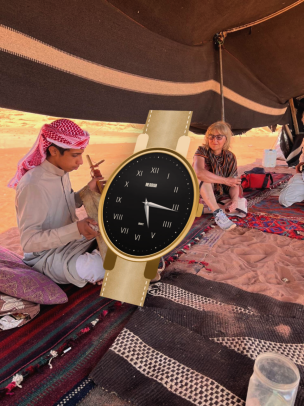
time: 5:16
